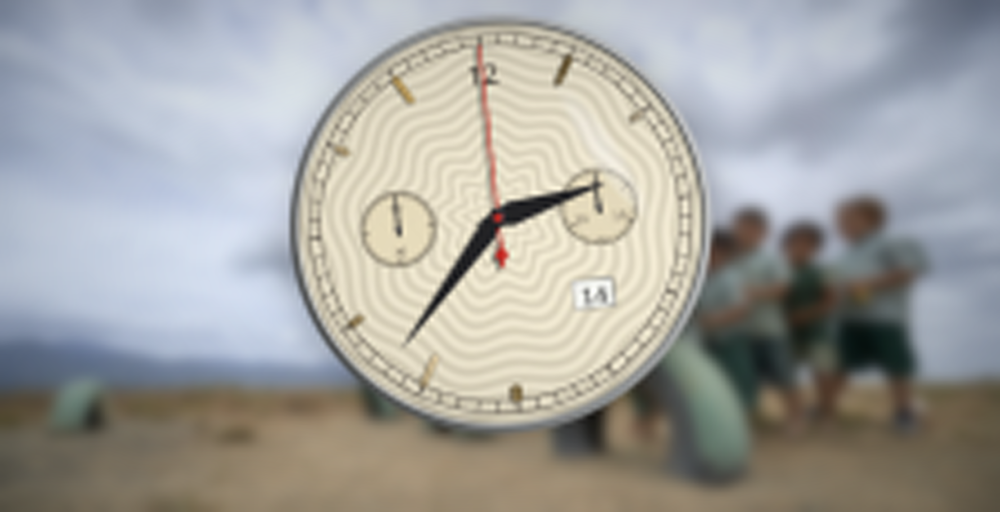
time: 2:37
